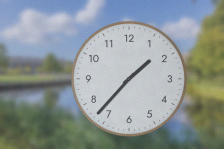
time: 1:37
